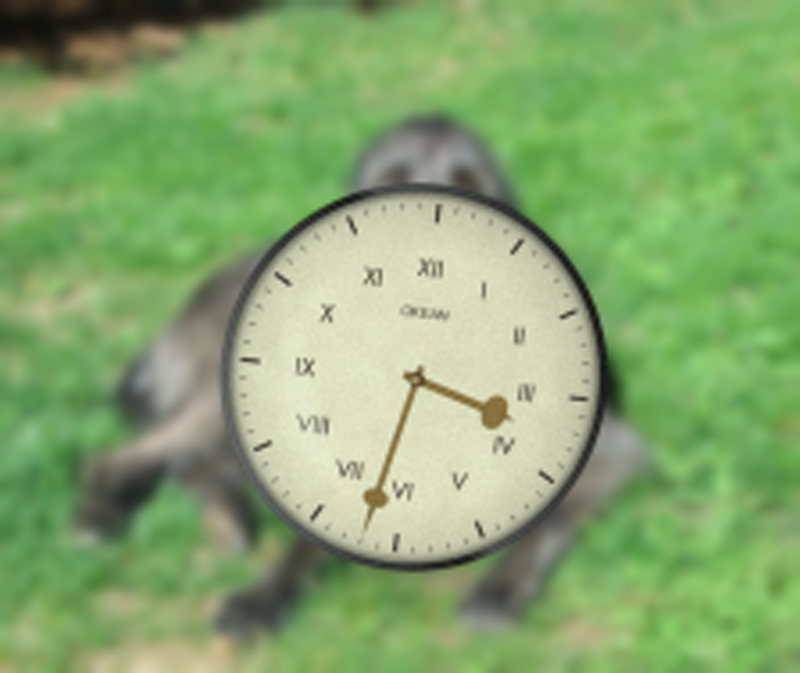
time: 3:32
